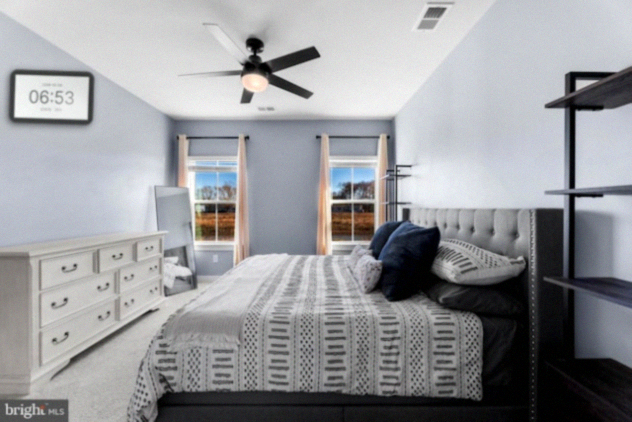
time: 6:53
